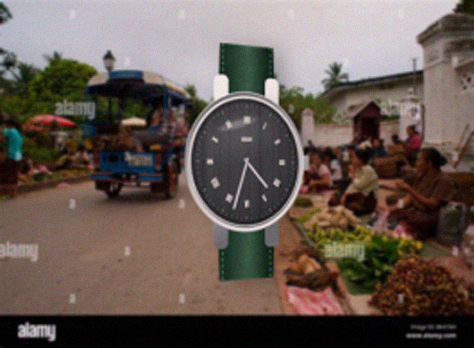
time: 4:33
